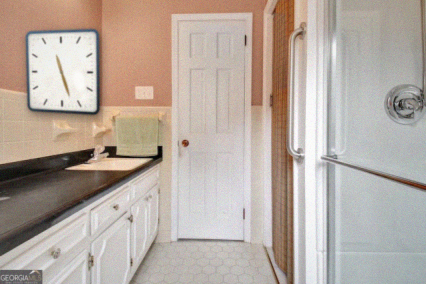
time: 11:27
